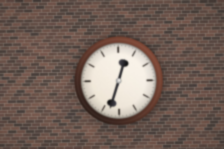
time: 12:33
